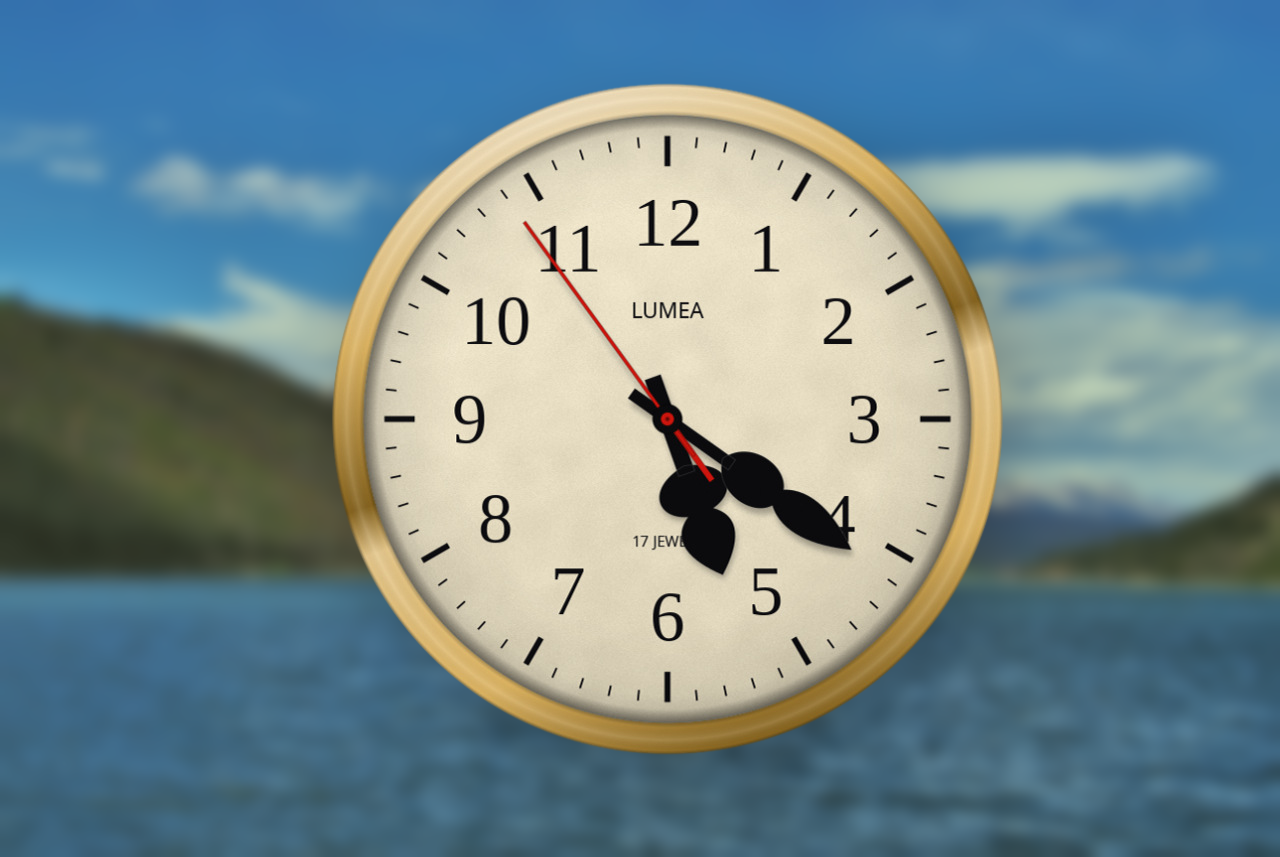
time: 5:20:54
